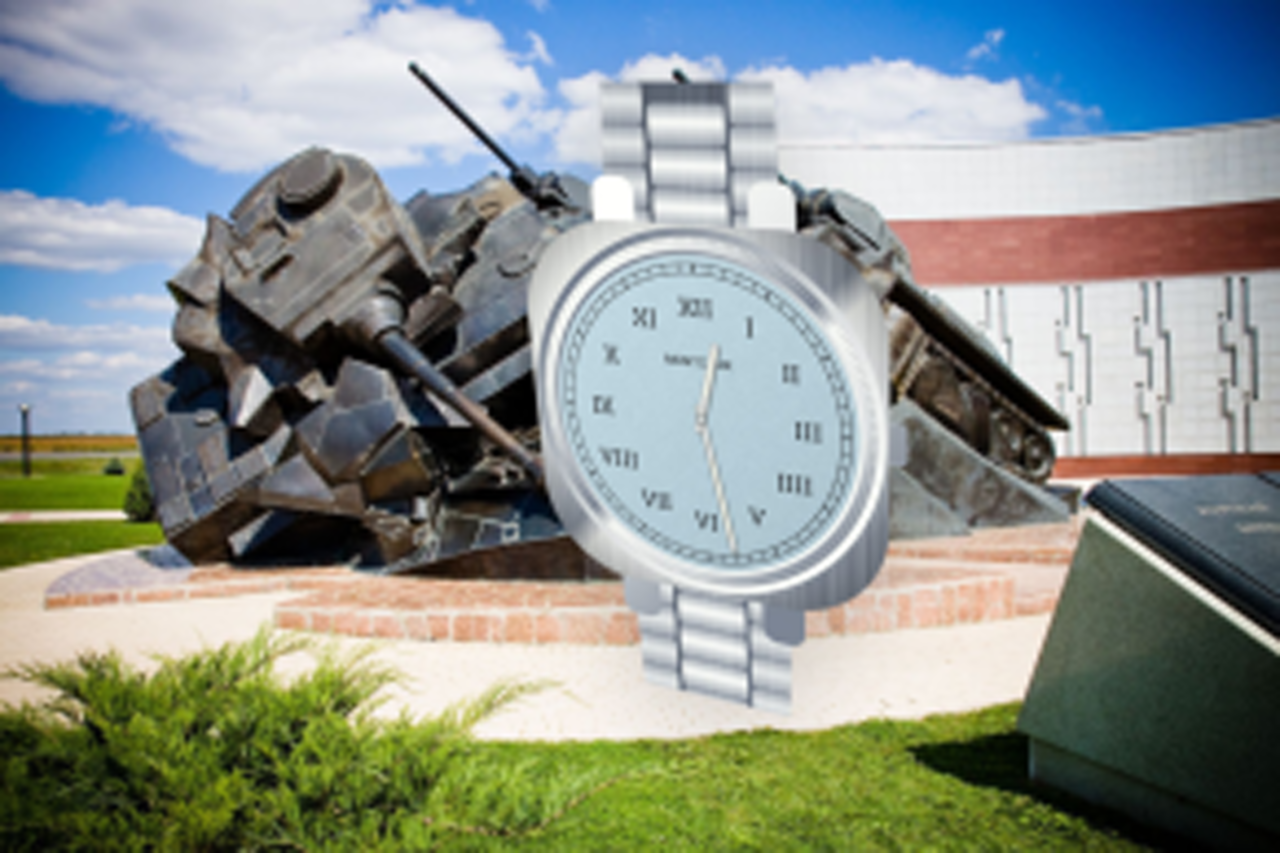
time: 12:28
